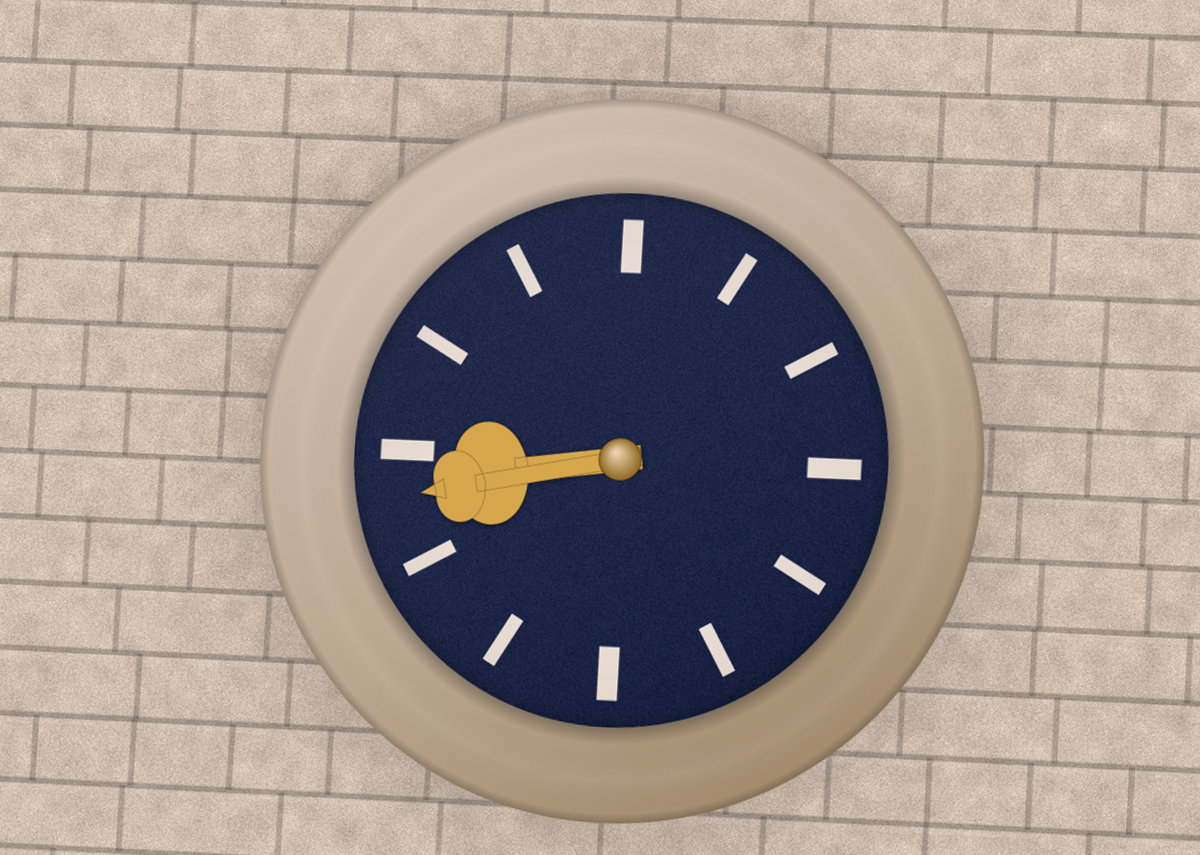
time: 8:43
